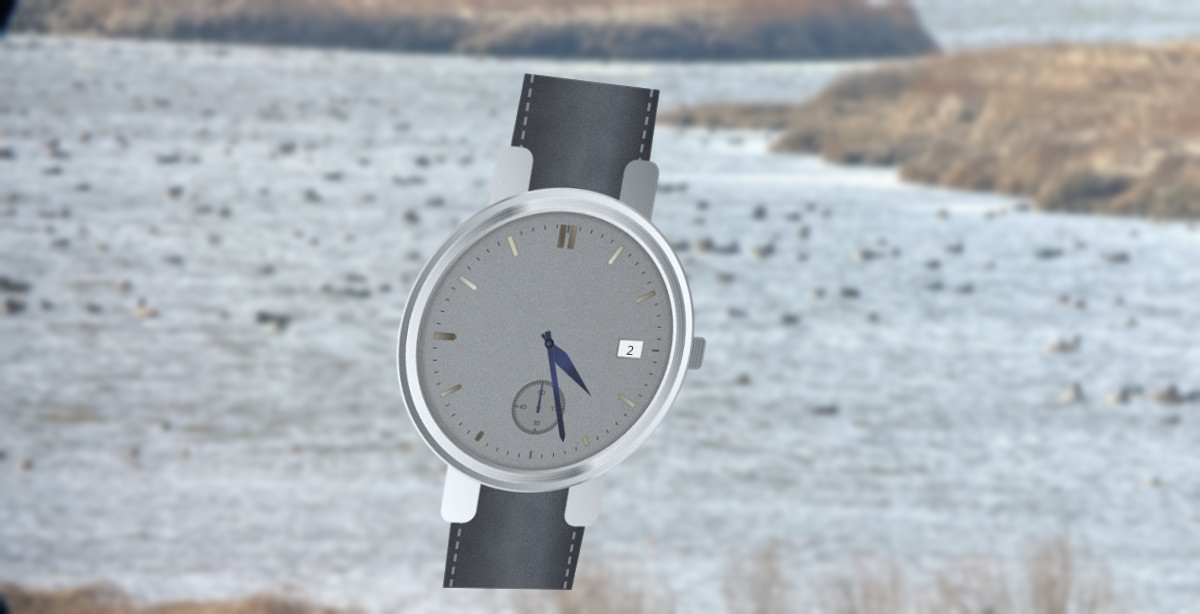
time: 4:27
